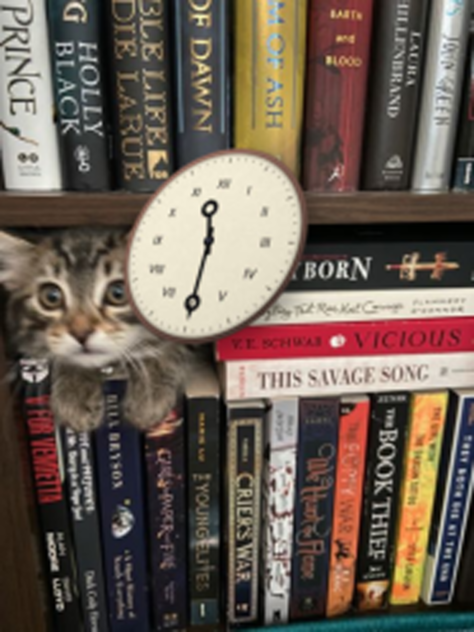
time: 11:30
